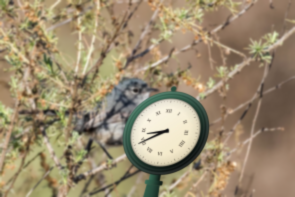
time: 8:40
